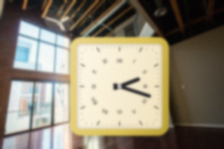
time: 2:18
